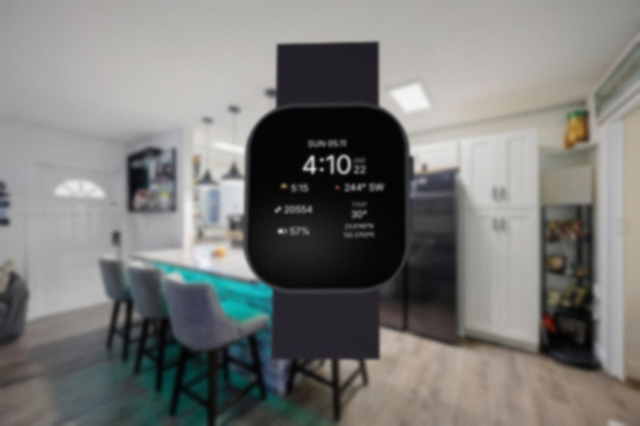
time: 4:10
